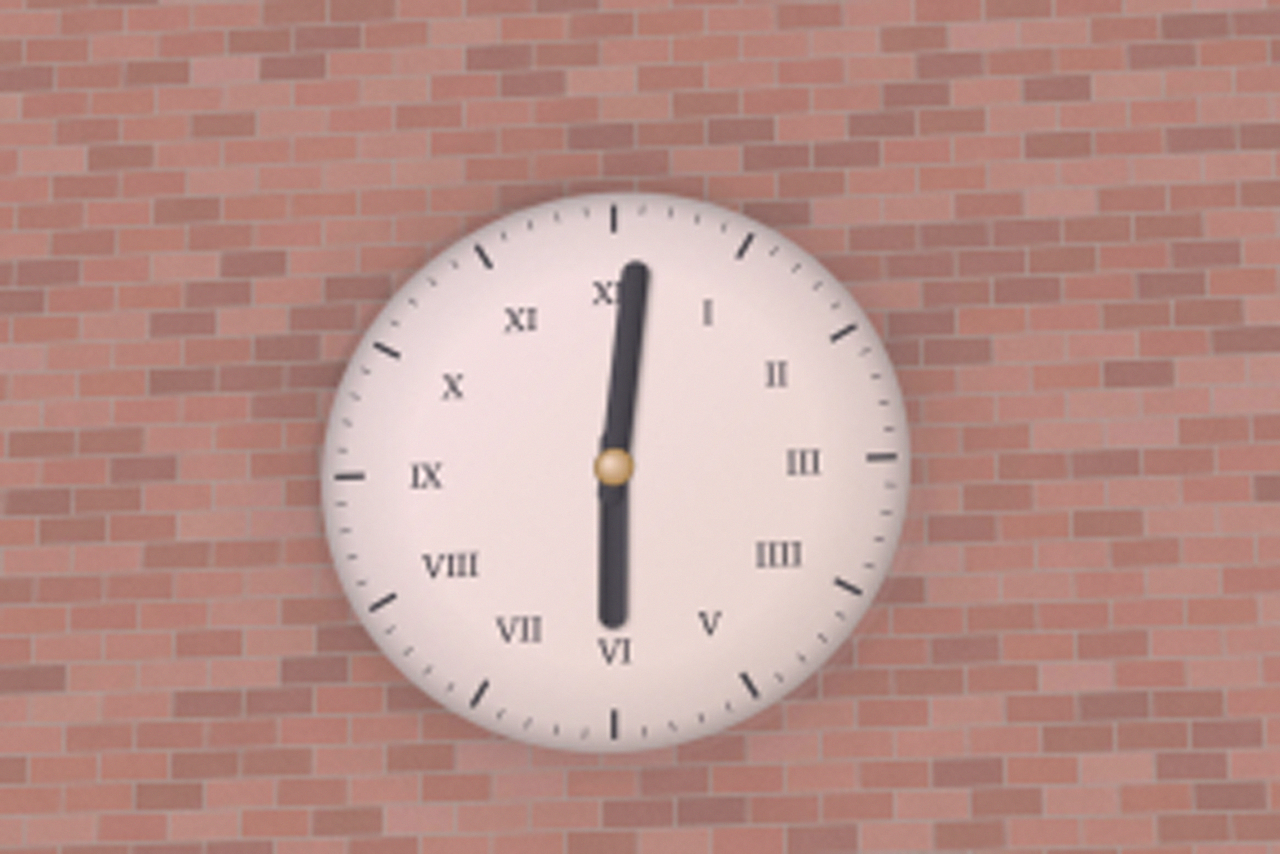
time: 6:01
